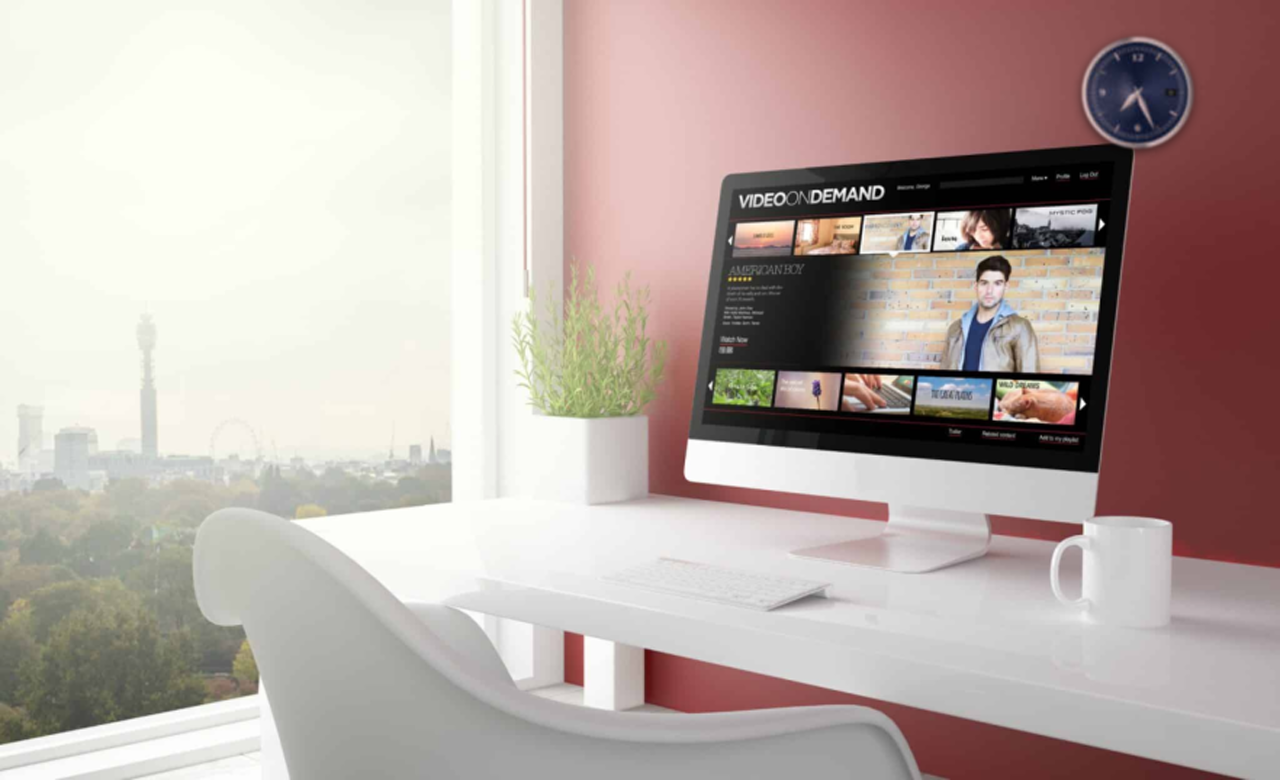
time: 7:26
